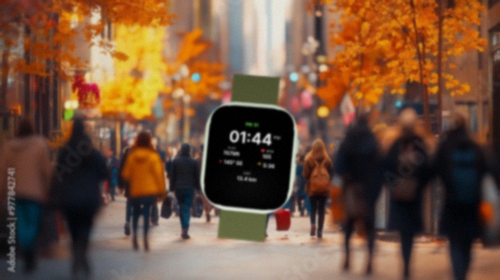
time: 1:44
